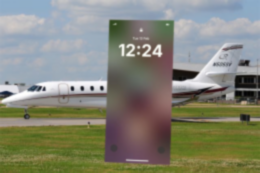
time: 12:24
